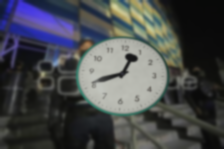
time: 12:41
